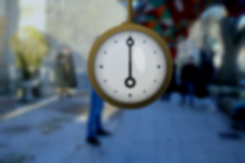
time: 6:00
